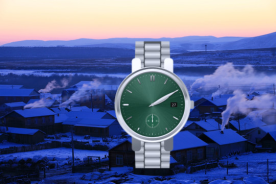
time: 2:10
